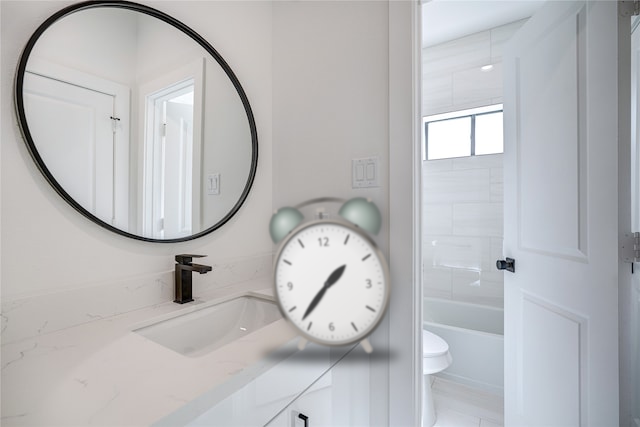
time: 1:37
